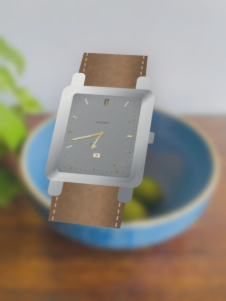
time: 6:42
